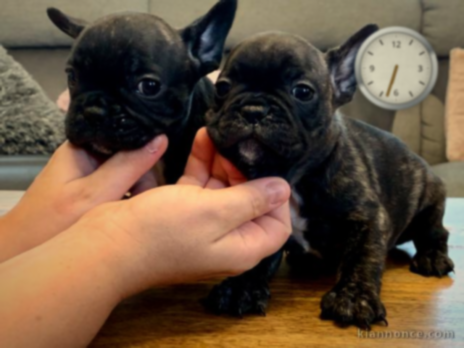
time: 6:33
